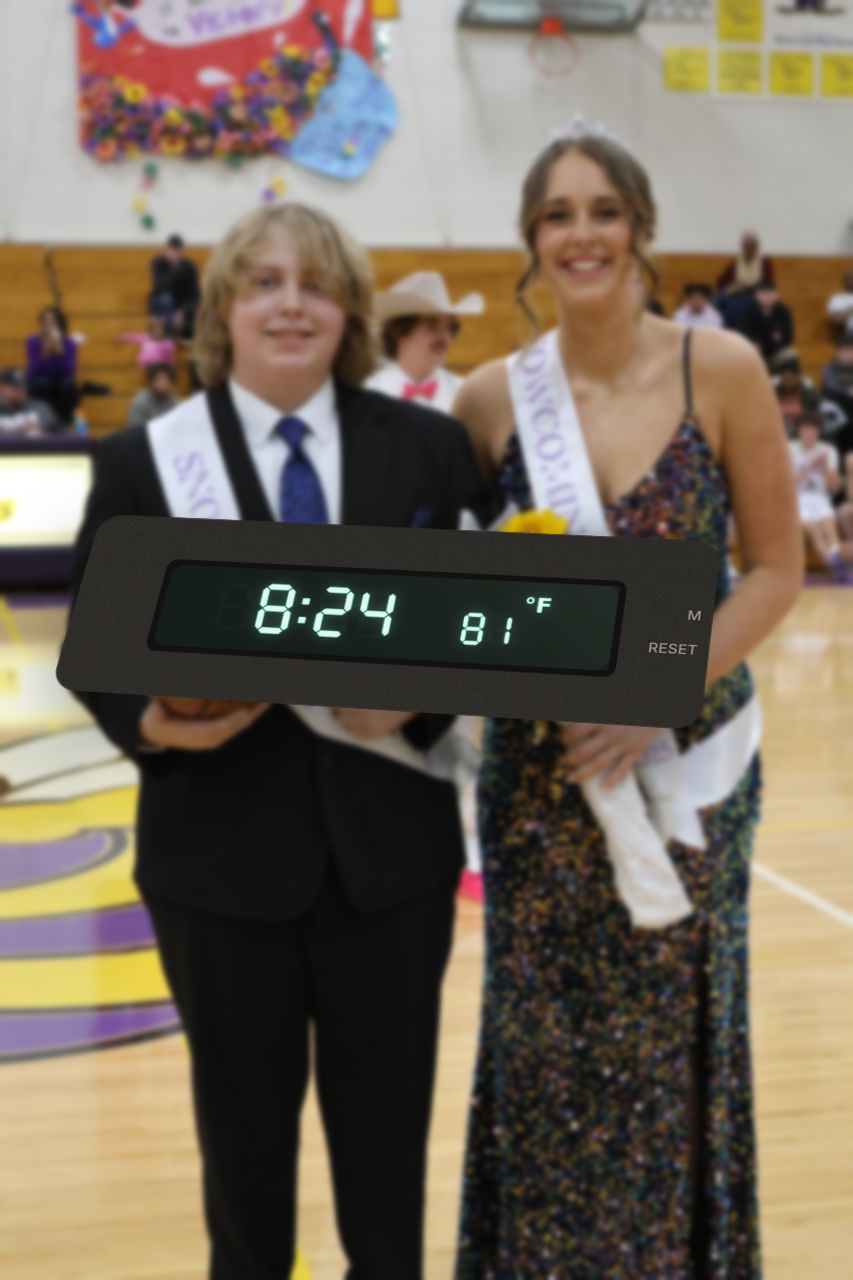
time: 8:24
